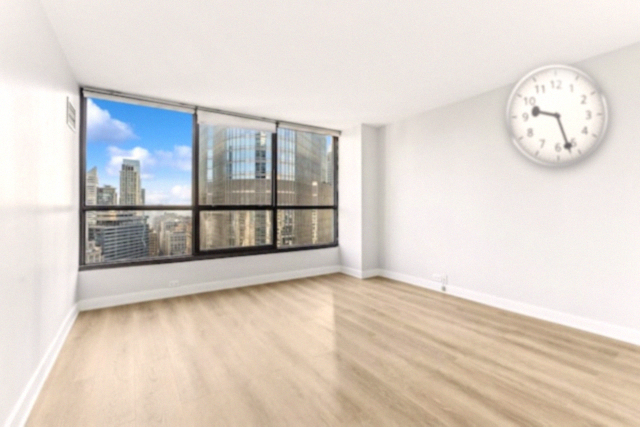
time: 9:27
